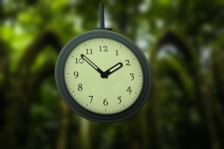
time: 1:52
